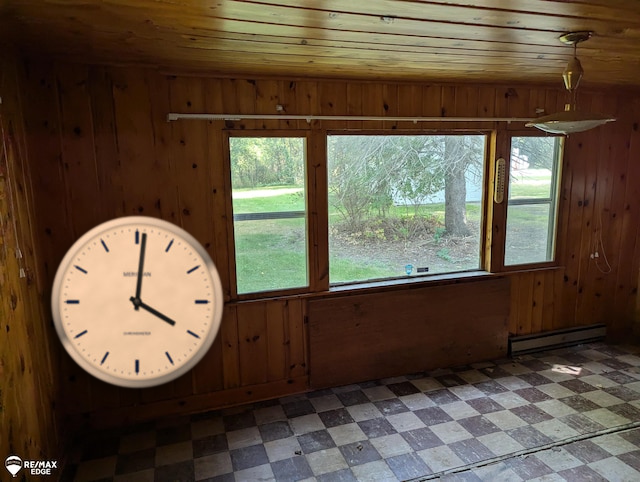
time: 4:01
